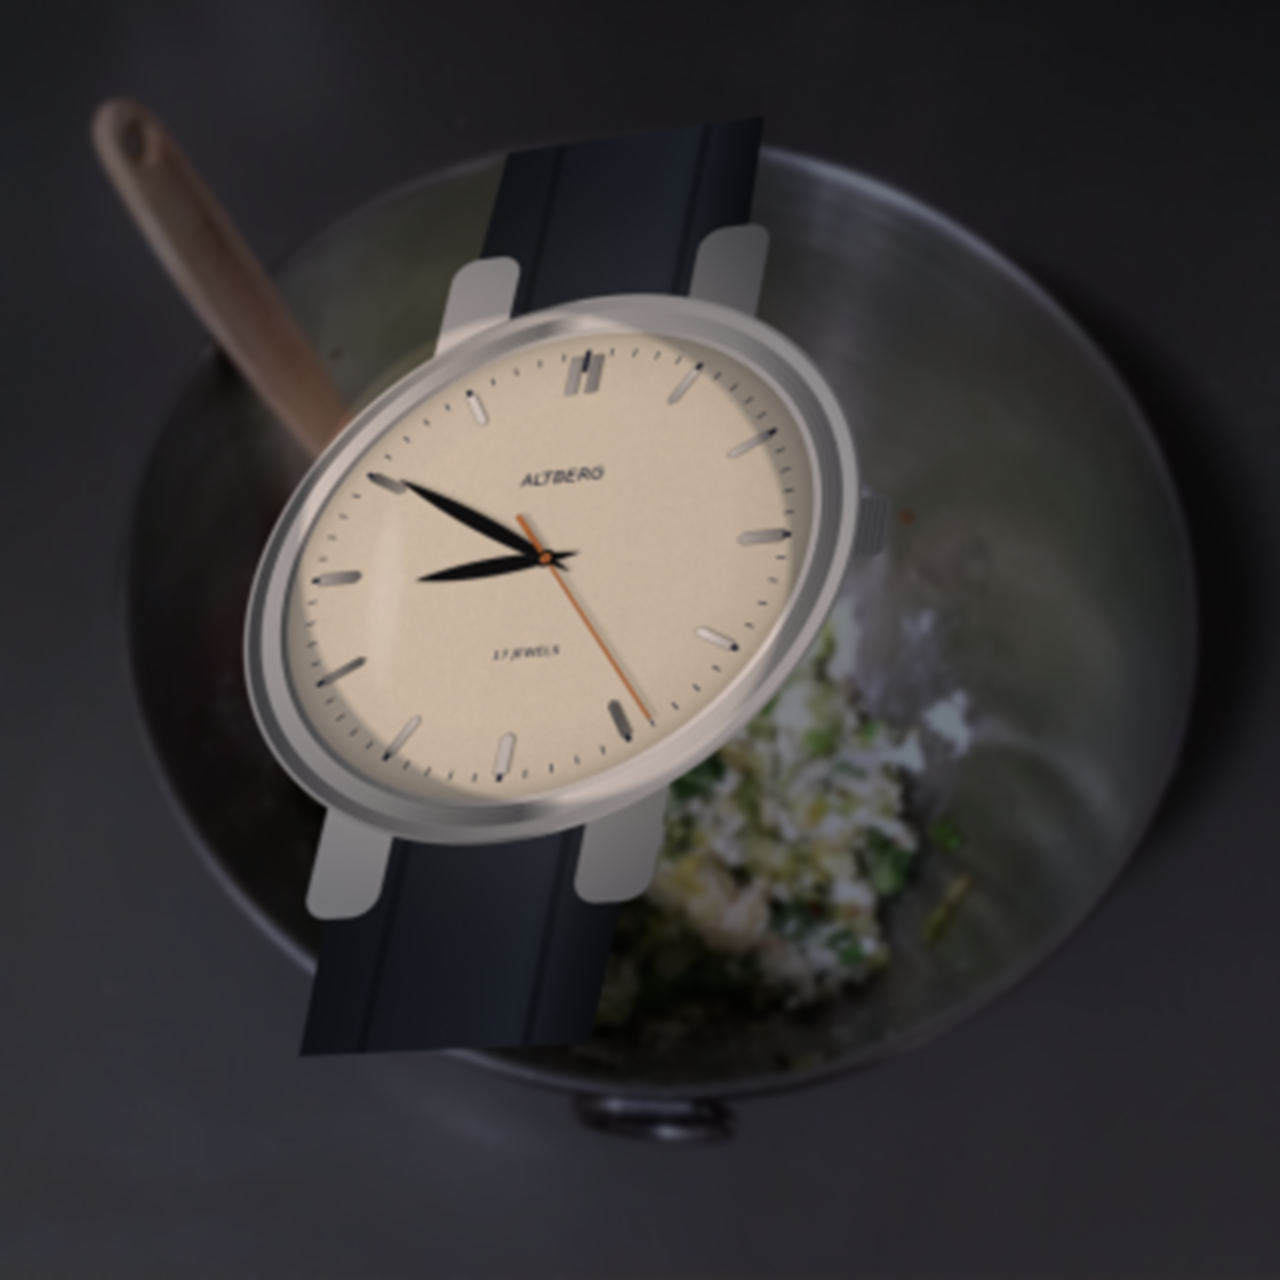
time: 8:50:24
